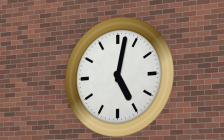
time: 5:02
